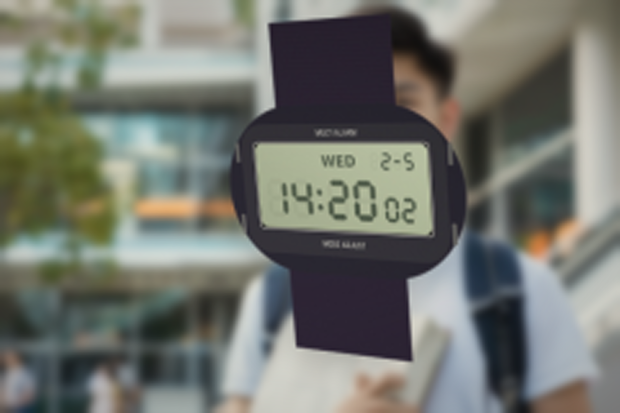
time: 14:20:02
